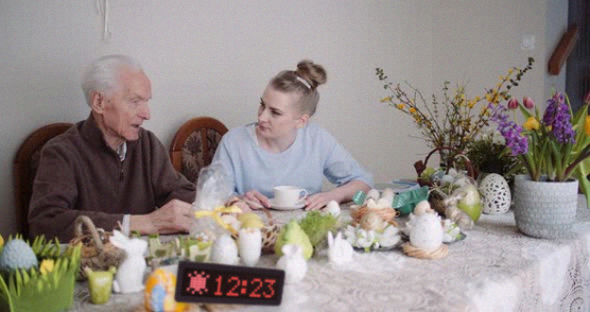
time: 12:23
